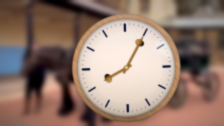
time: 8:05
